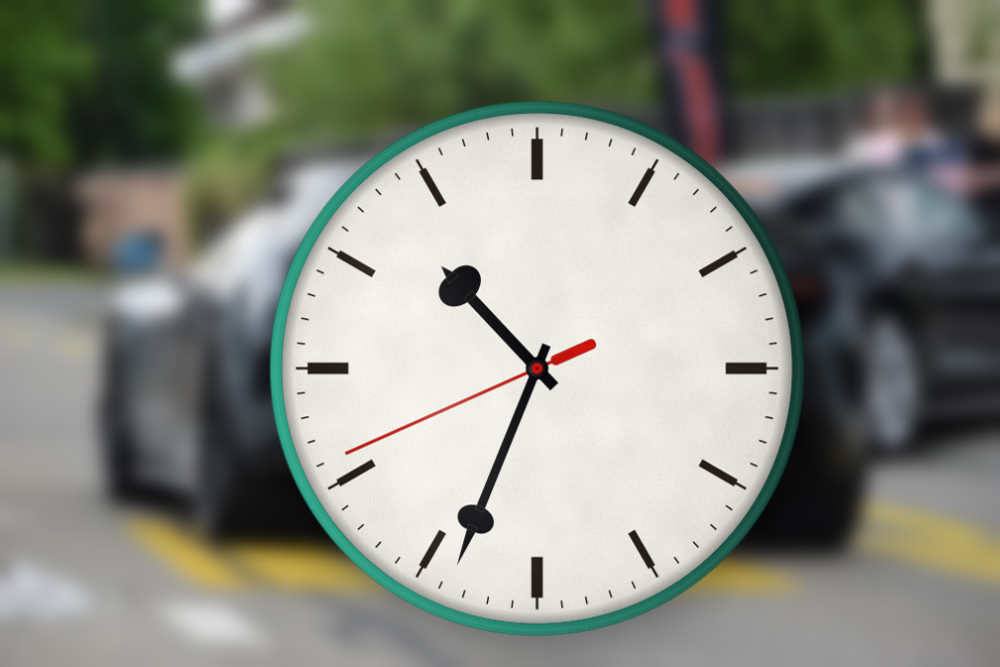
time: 10:33:41
